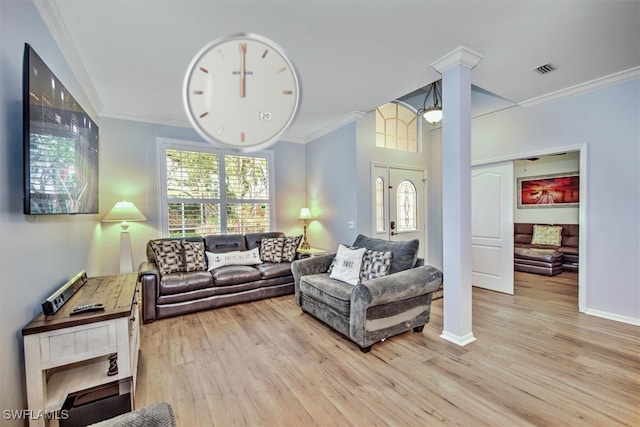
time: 12:00
